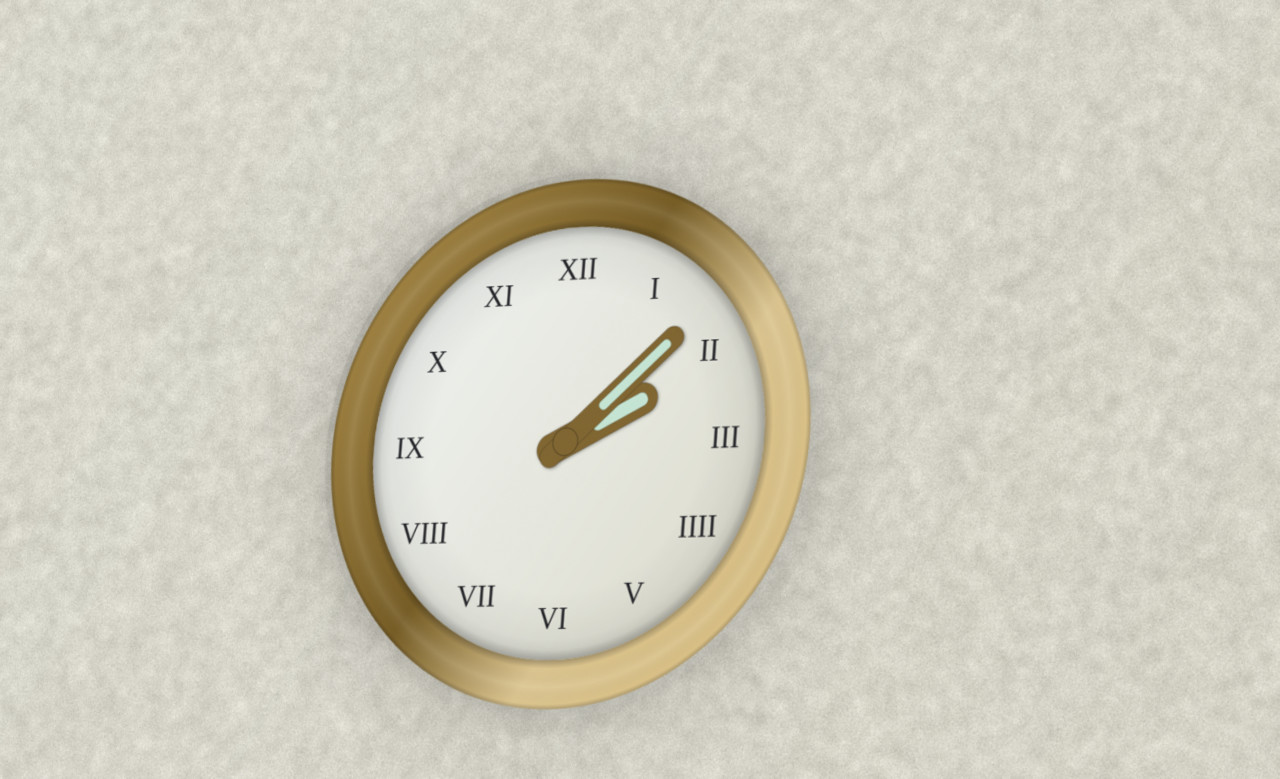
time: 2:08
